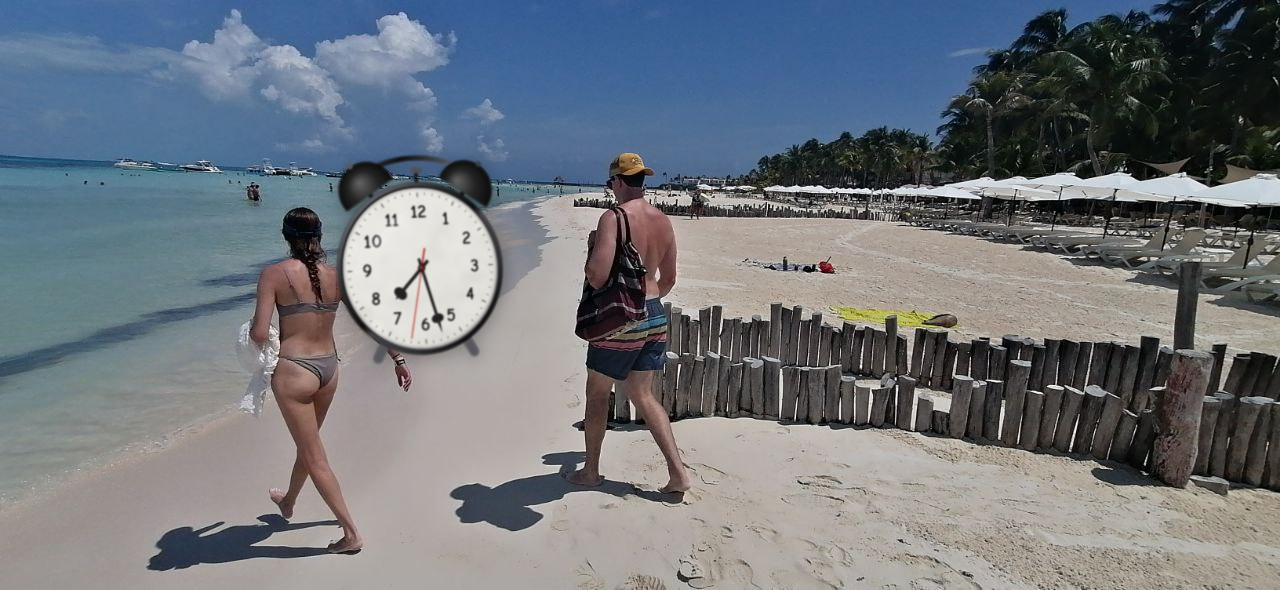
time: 7:27:32
